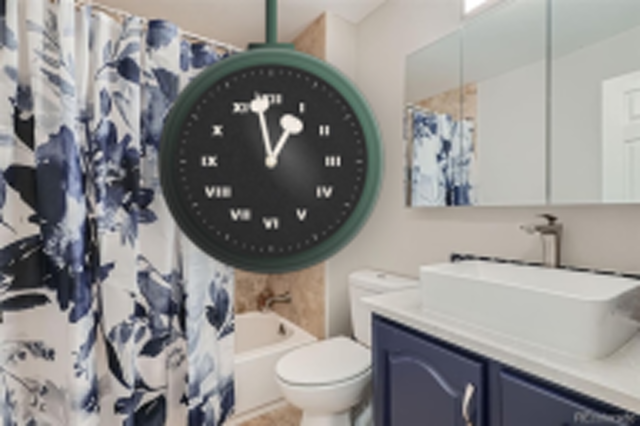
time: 12:58
